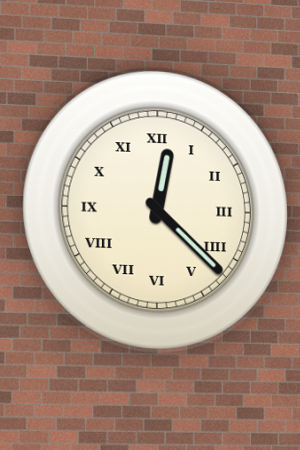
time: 12:22
